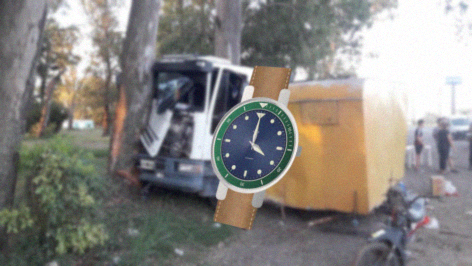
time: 4:00
